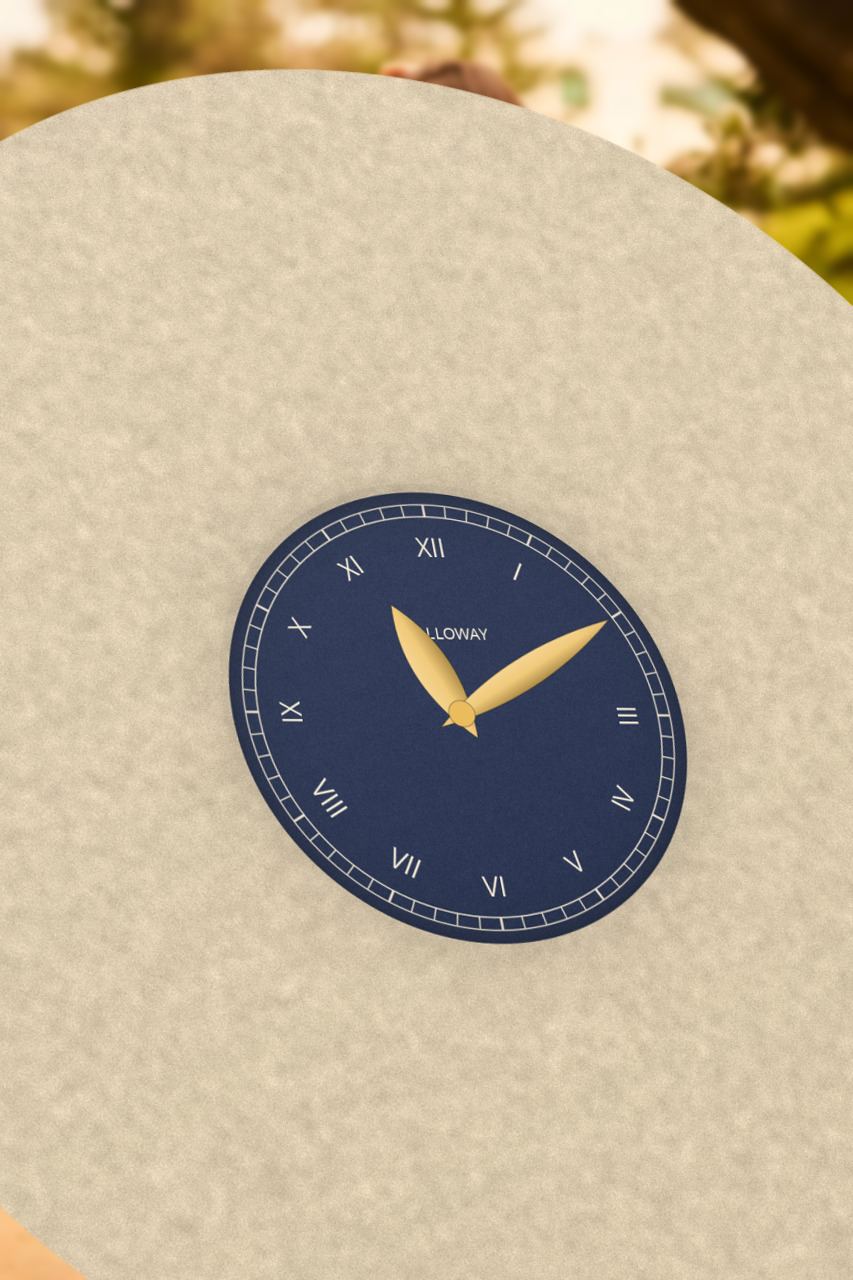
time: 11:10
